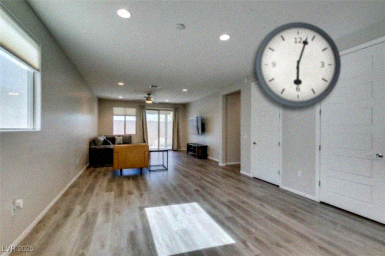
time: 6:03
